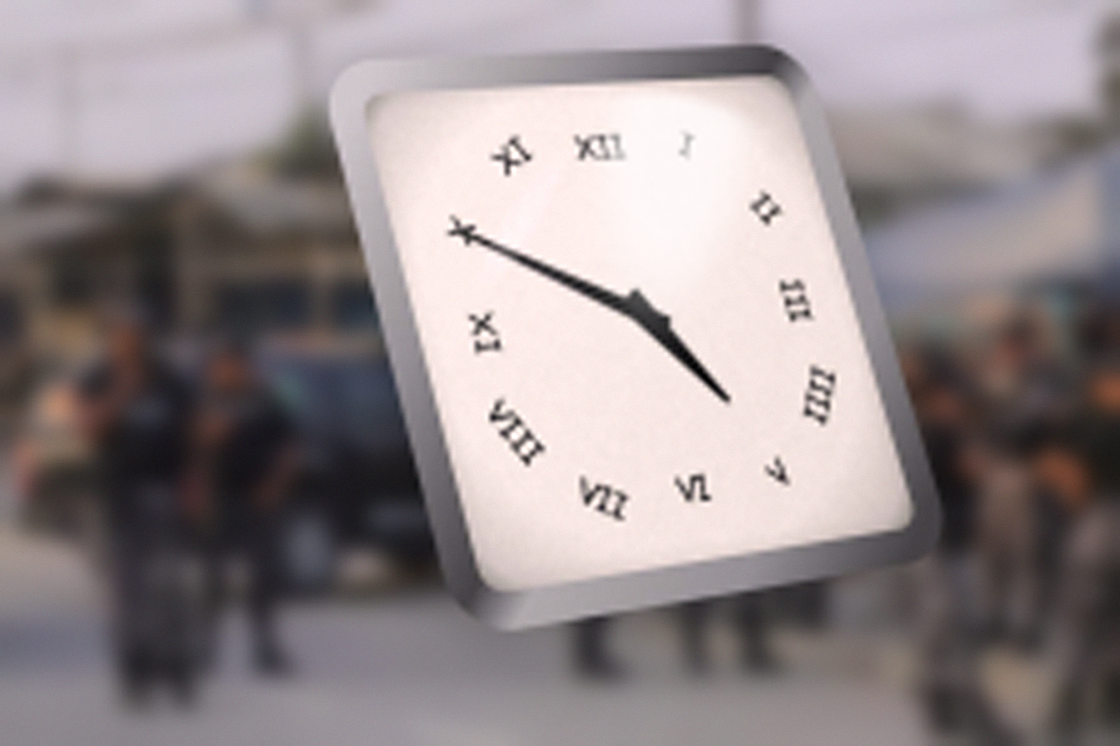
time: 4:50
